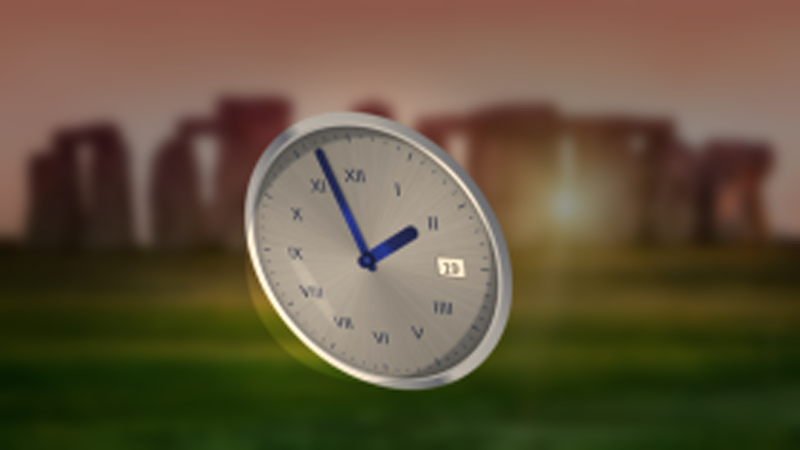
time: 1:57
